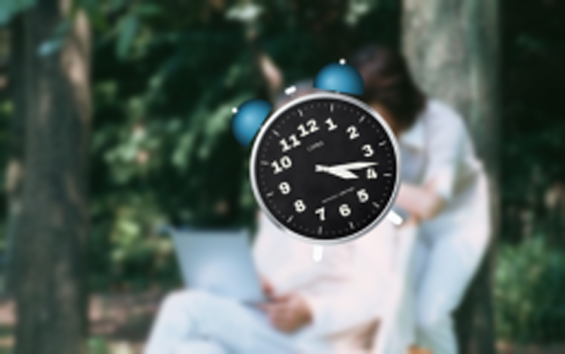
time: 4:18
